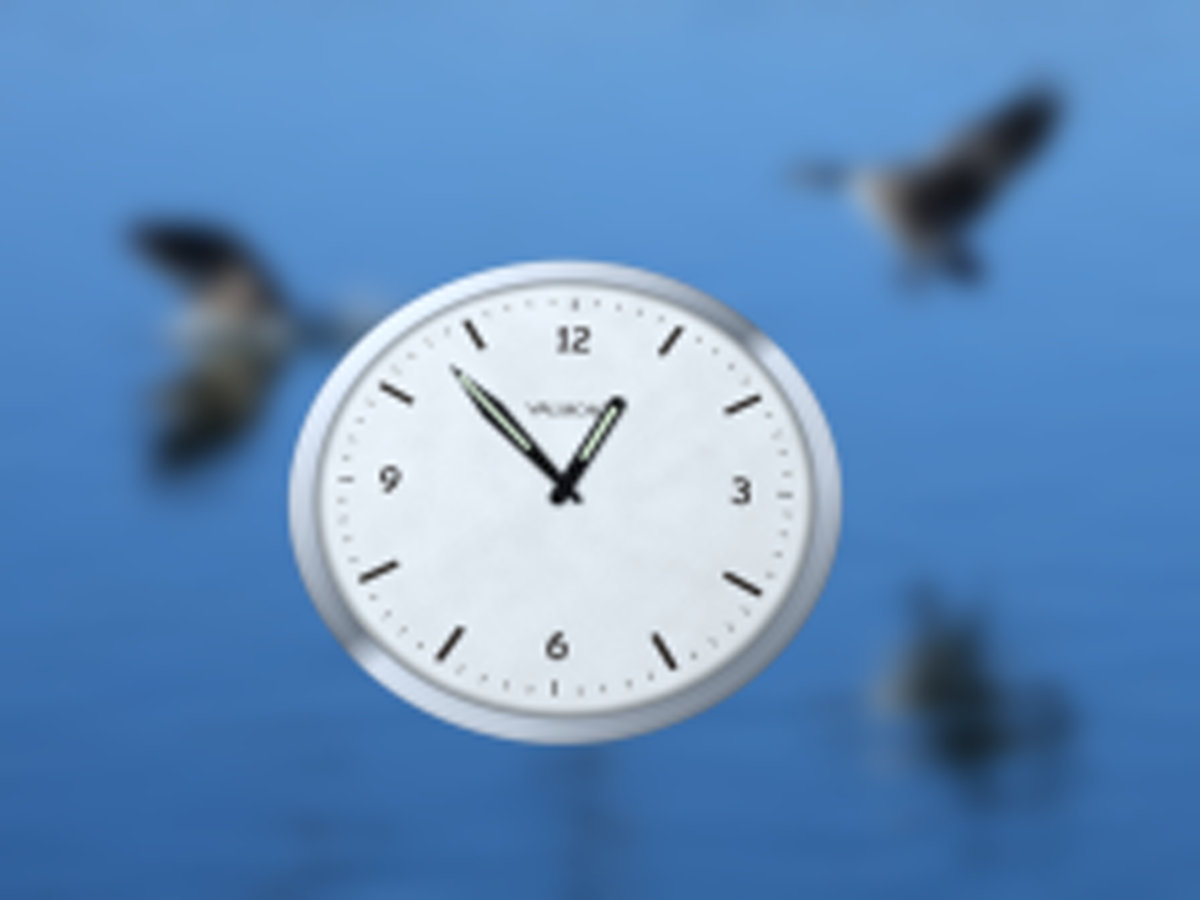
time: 12:53
